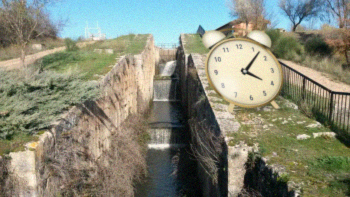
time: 4:07
